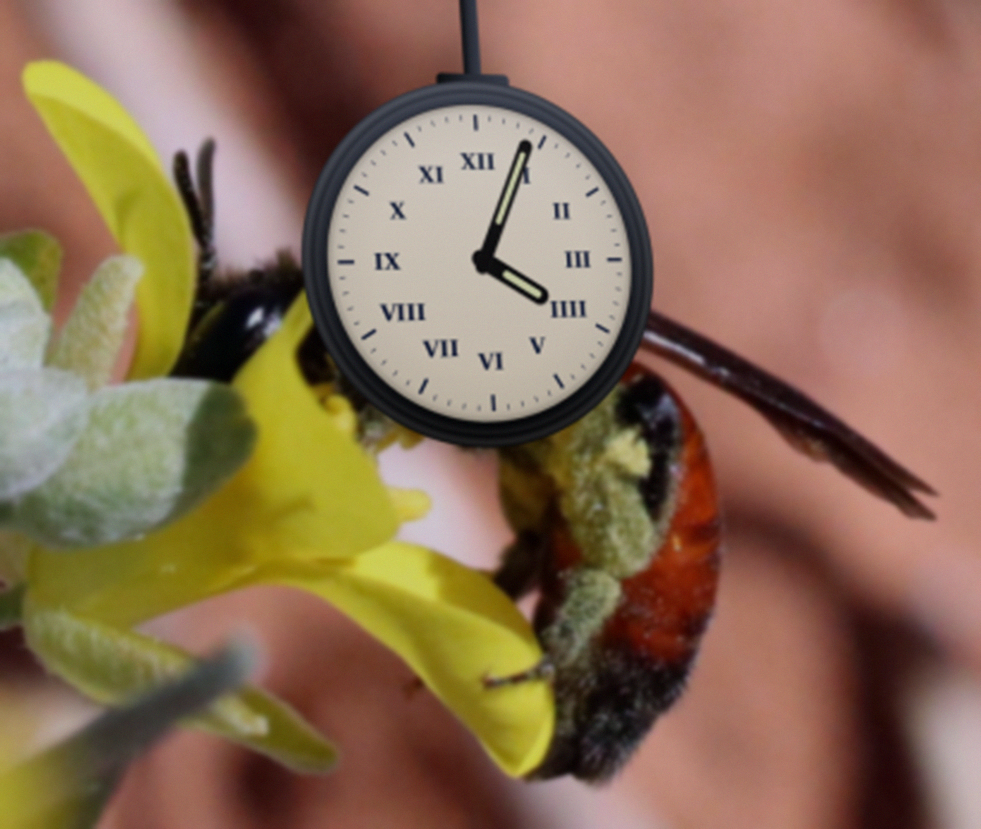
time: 4:04
